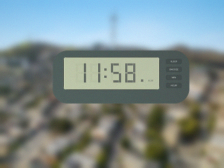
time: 11:58
